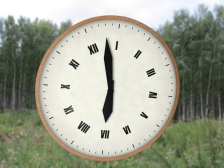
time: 7:03
